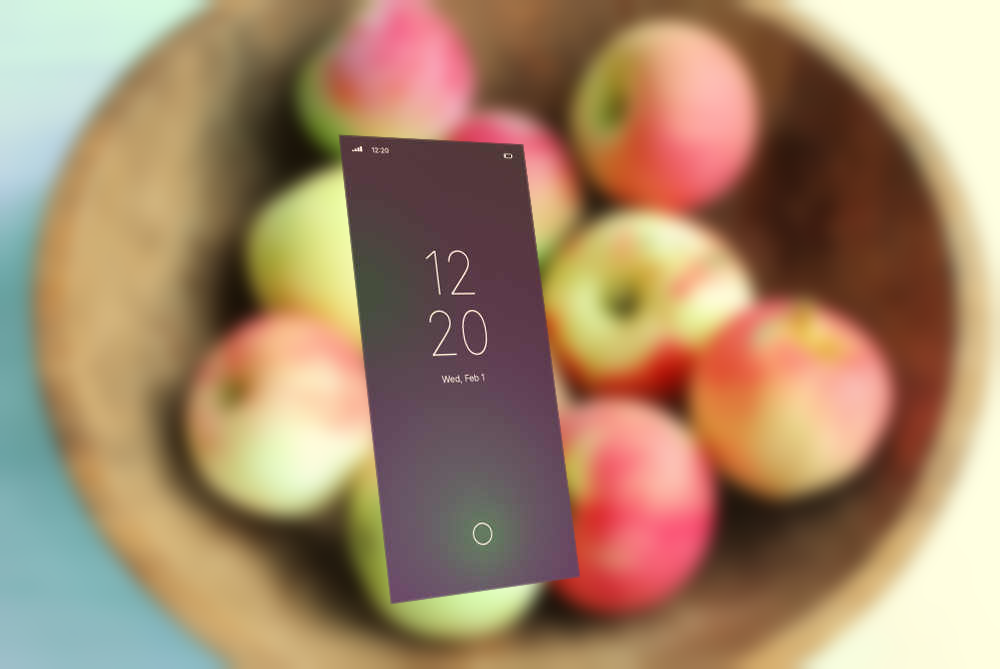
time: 12:20
